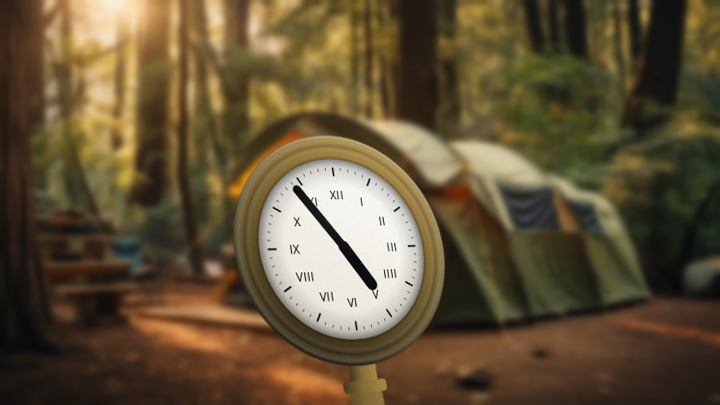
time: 4:54
